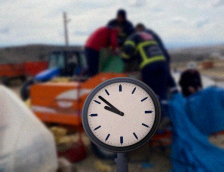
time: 9:52
